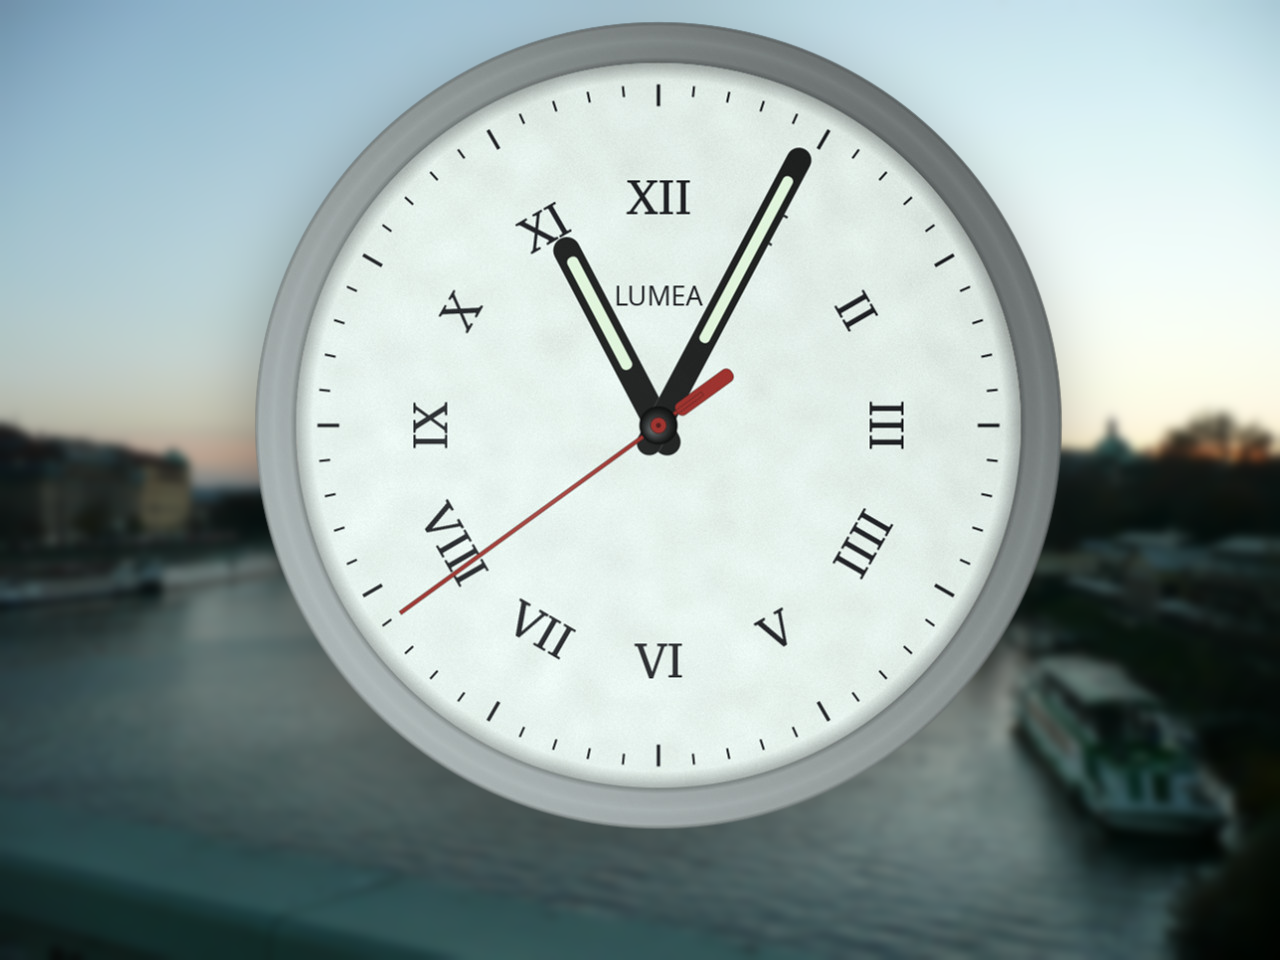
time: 11:04:39
